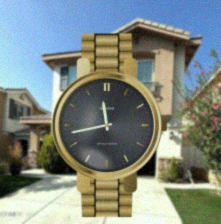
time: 11:43
